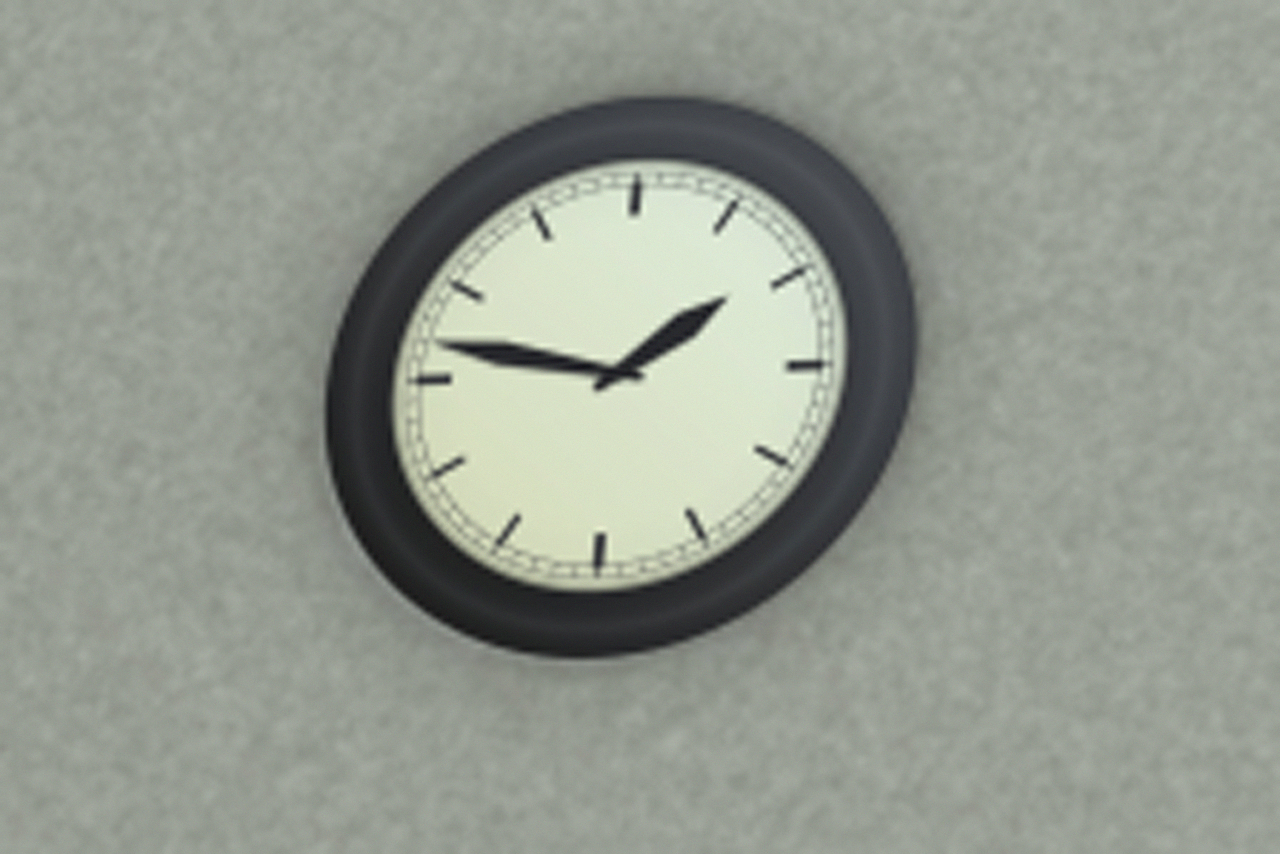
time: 1:47
